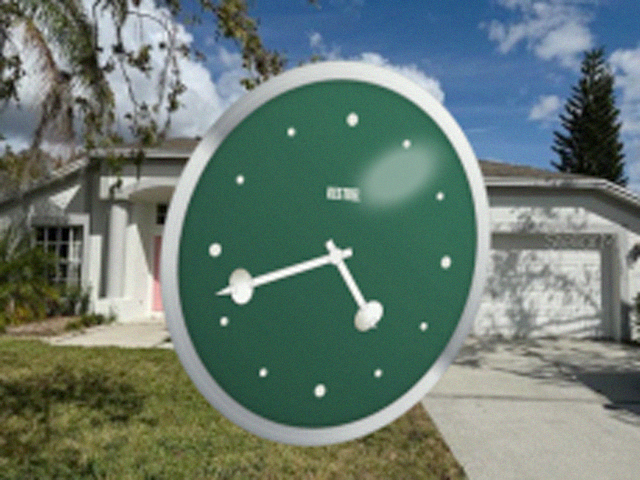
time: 4:42
